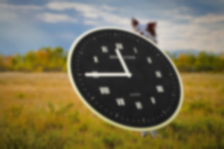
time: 11:45
